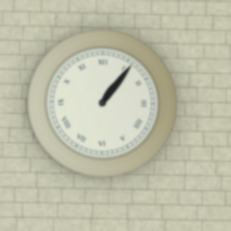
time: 1:06
